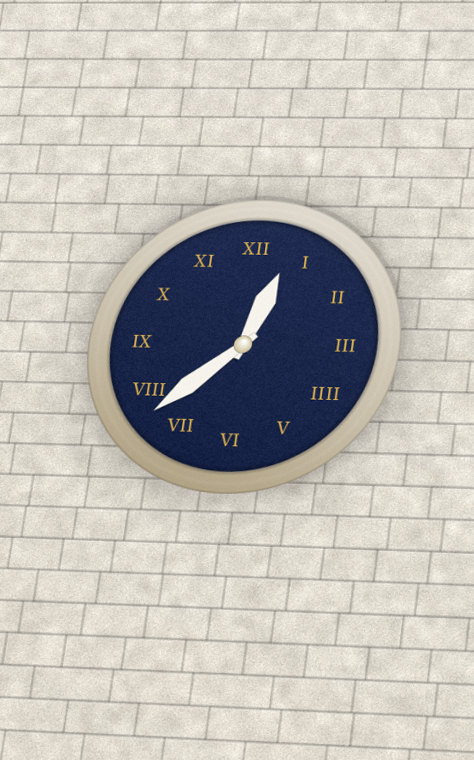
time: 12:38
